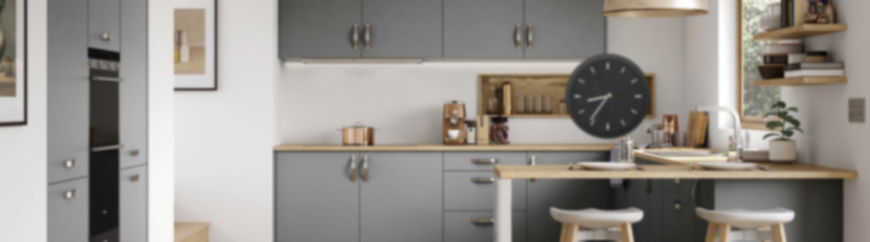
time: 8:36
